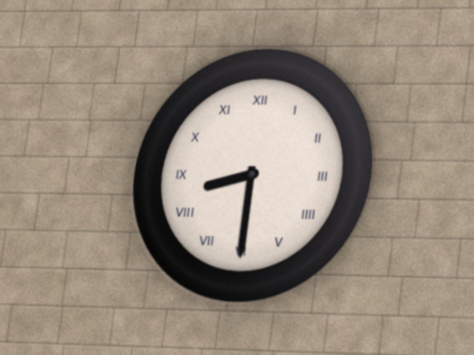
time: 8:30
